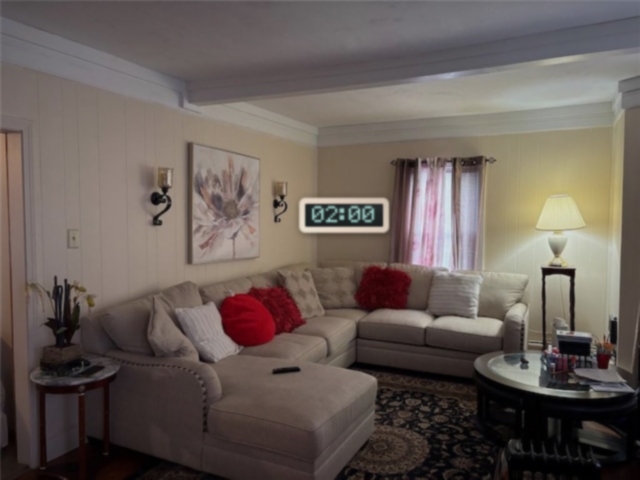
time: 2:00
